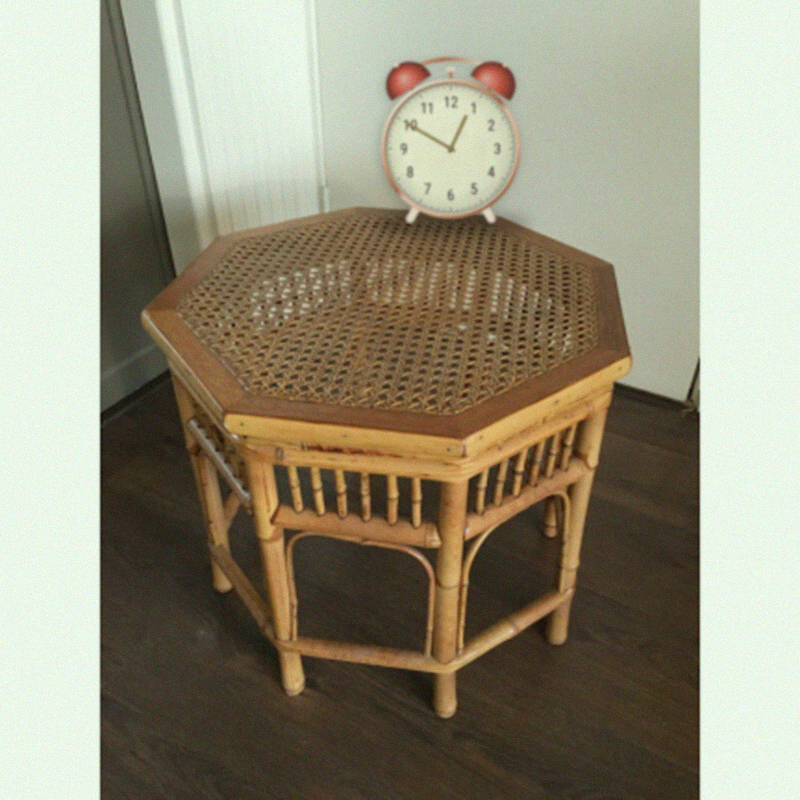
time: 12:50
